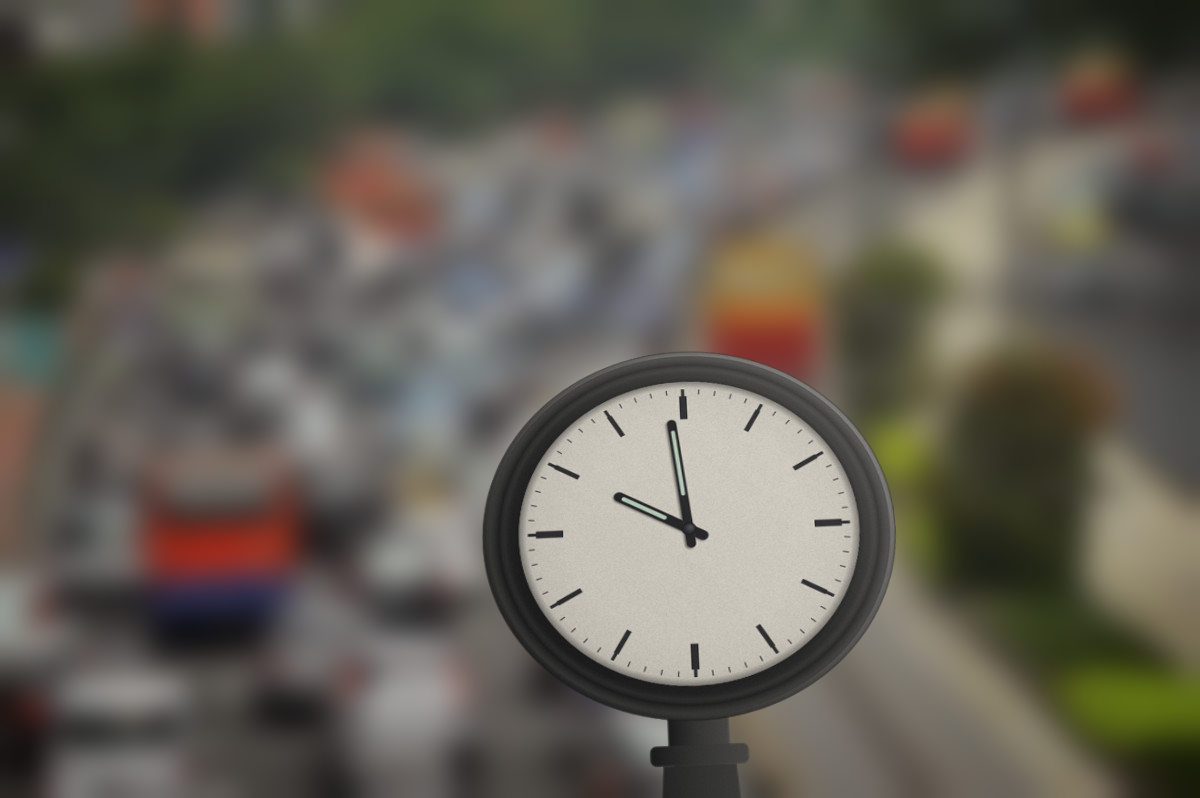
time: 9:59
